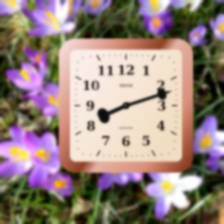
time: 8:12
